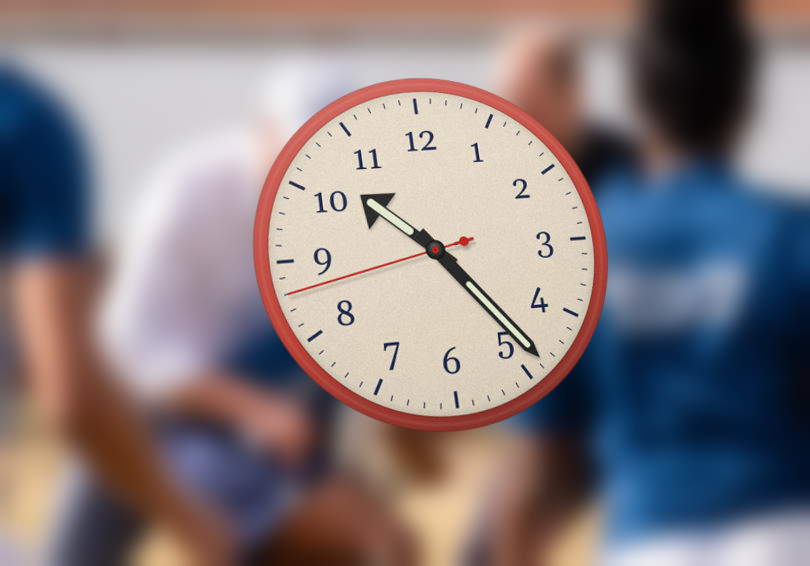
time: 10:23:43
